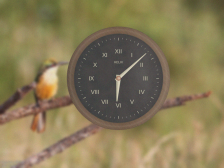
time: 6:08
